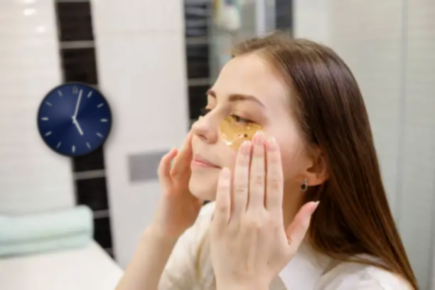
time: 5:02
